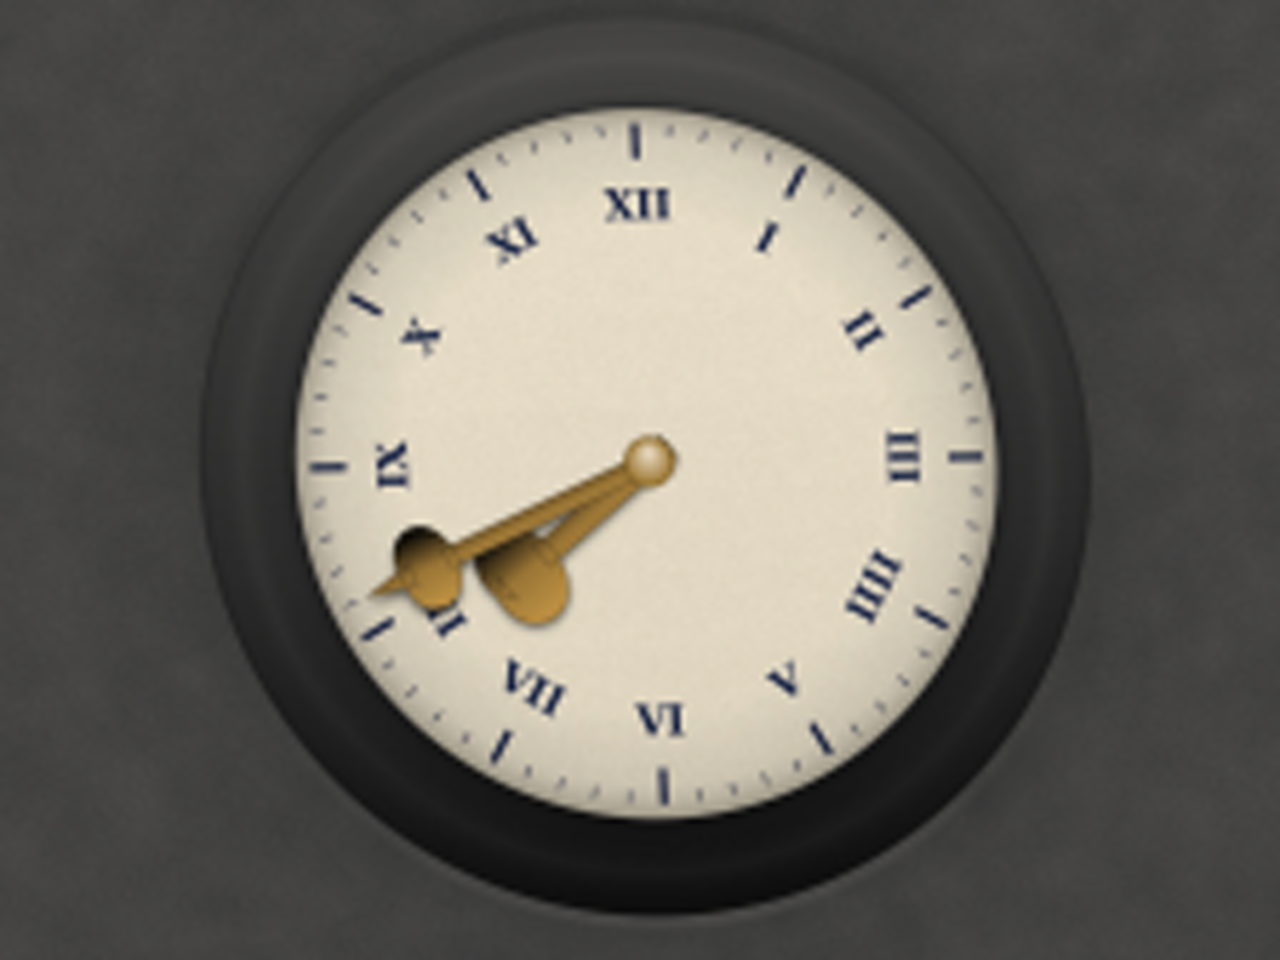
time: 7:41
